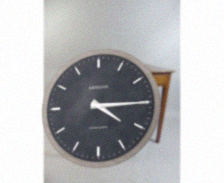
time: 4:15
